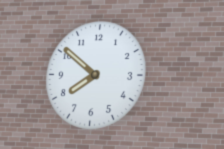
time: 7:51
